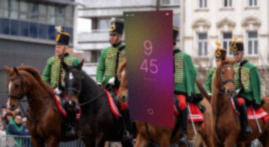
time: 9:45
